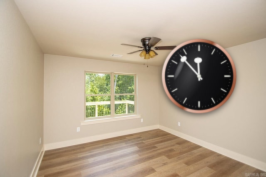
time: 11:53
